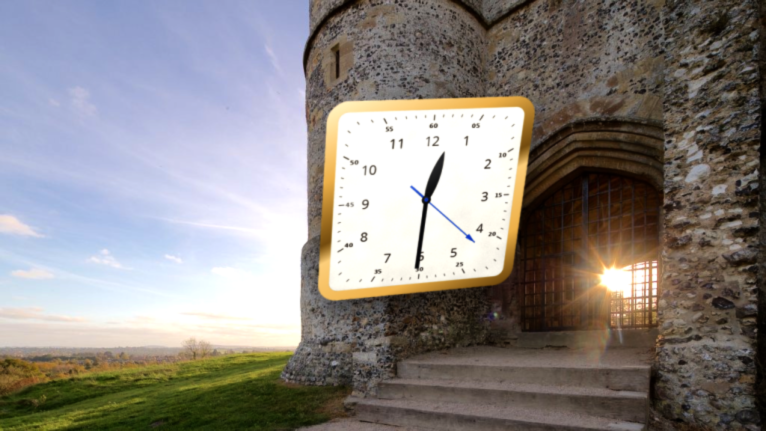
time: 12:30:22
